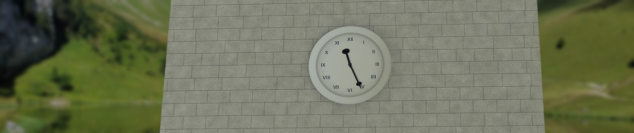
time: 11:26
